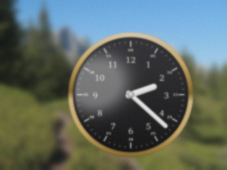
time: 2:22
